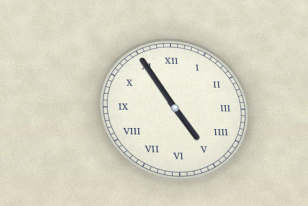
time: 4:55
